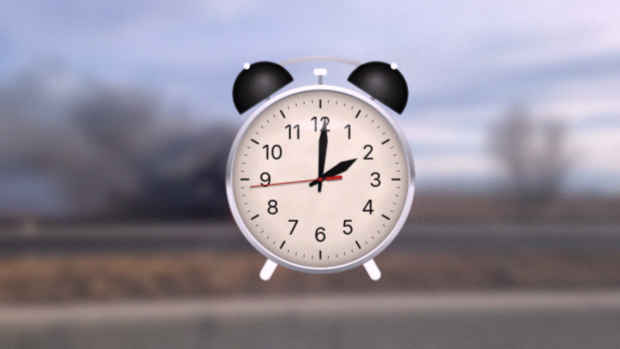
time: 2:00:44
